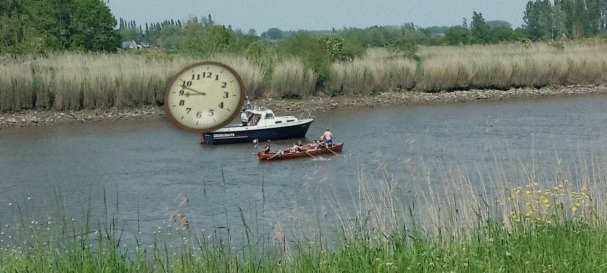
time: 8:48
